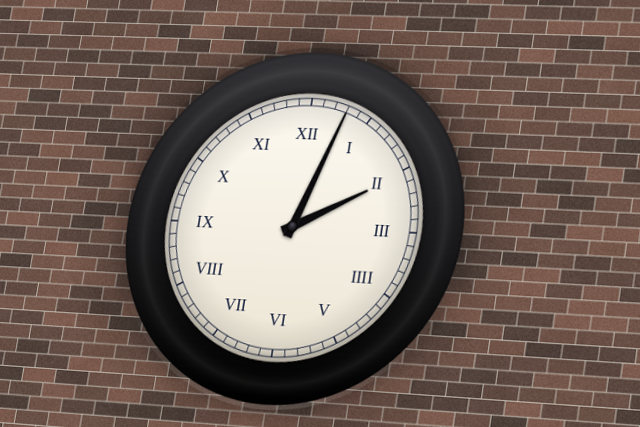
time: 2:03
